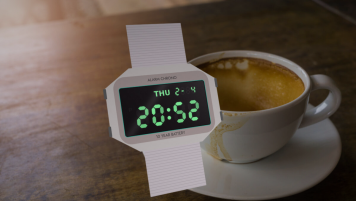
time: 20:52
